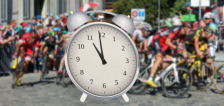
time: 10:59
